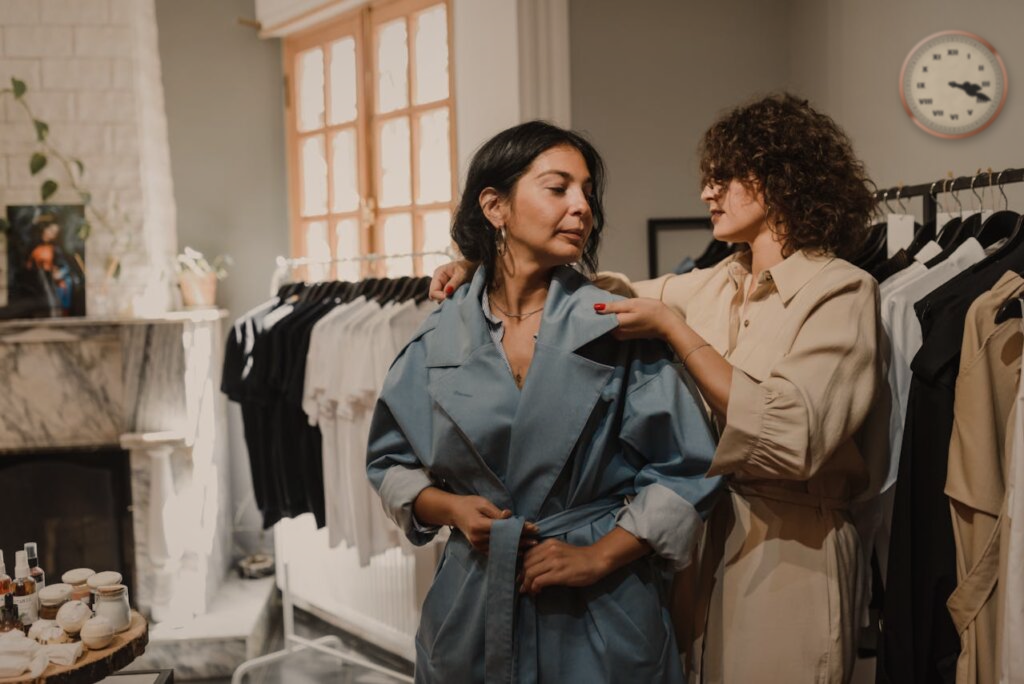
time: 3:19
